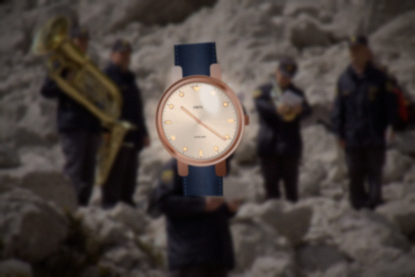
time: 10:21
